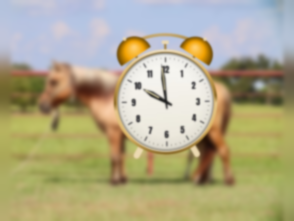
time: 9:59
